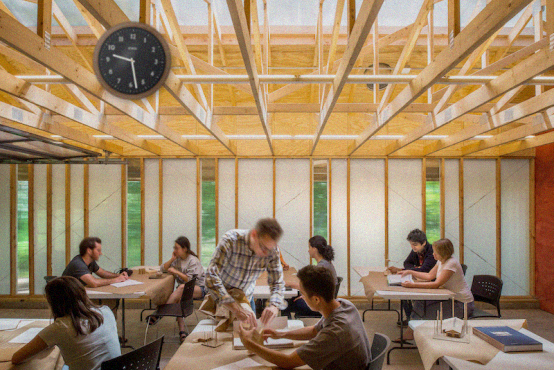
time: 9:28
